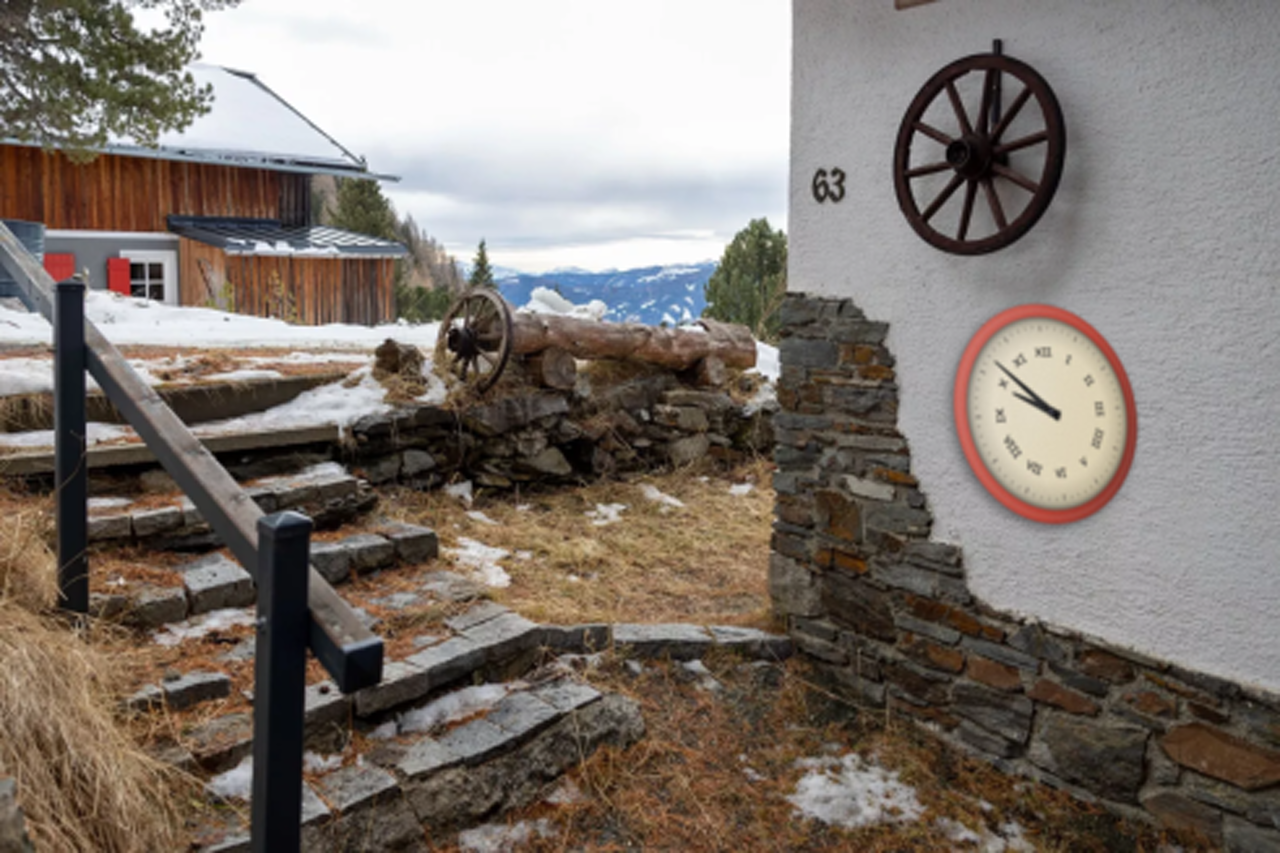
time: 9:52
